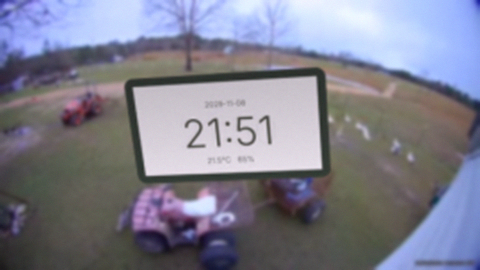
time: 21:51
